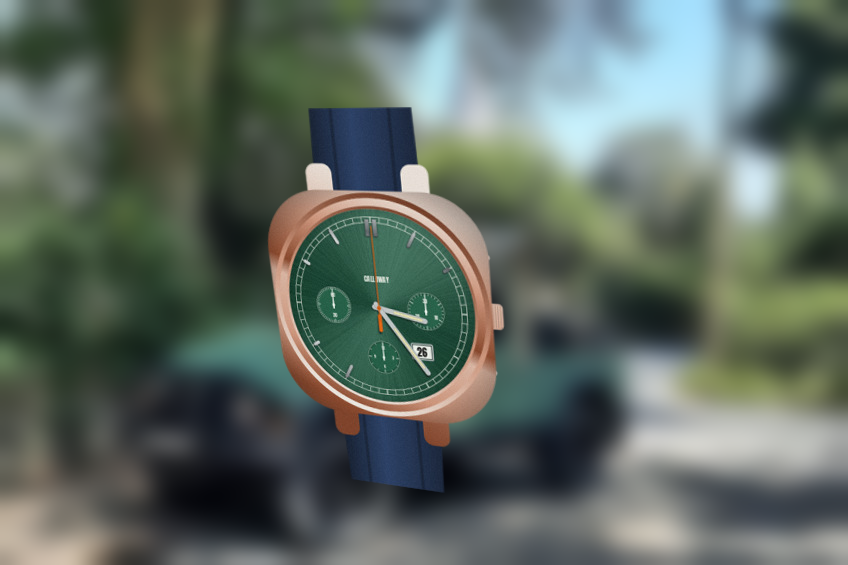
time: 3:24
